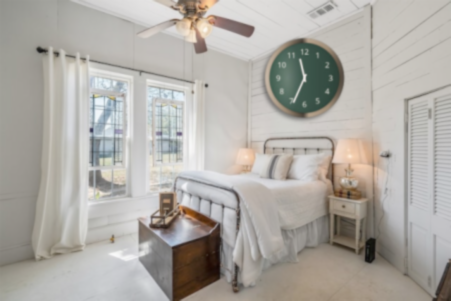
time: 11:34
